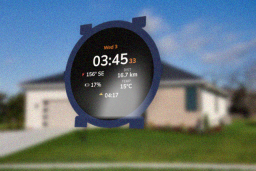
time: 3:45
